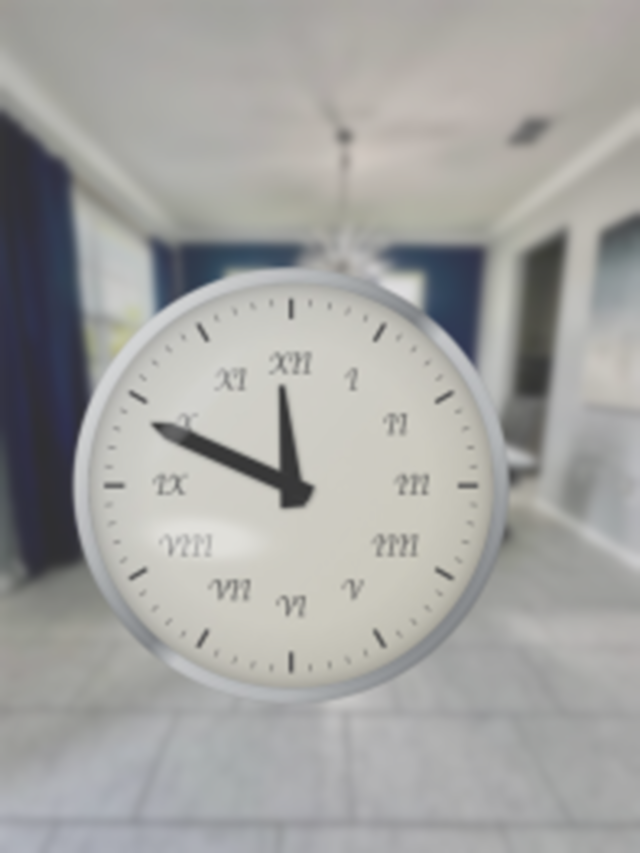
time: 11:49
